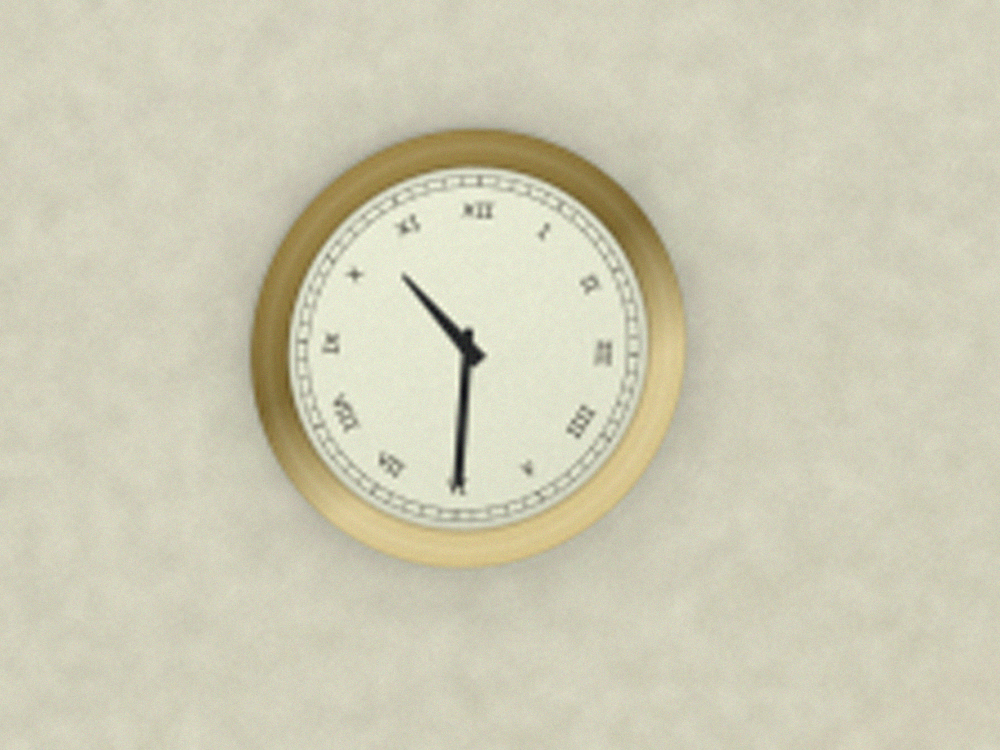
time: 10:30
